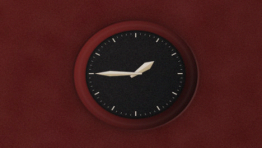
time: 1:45
